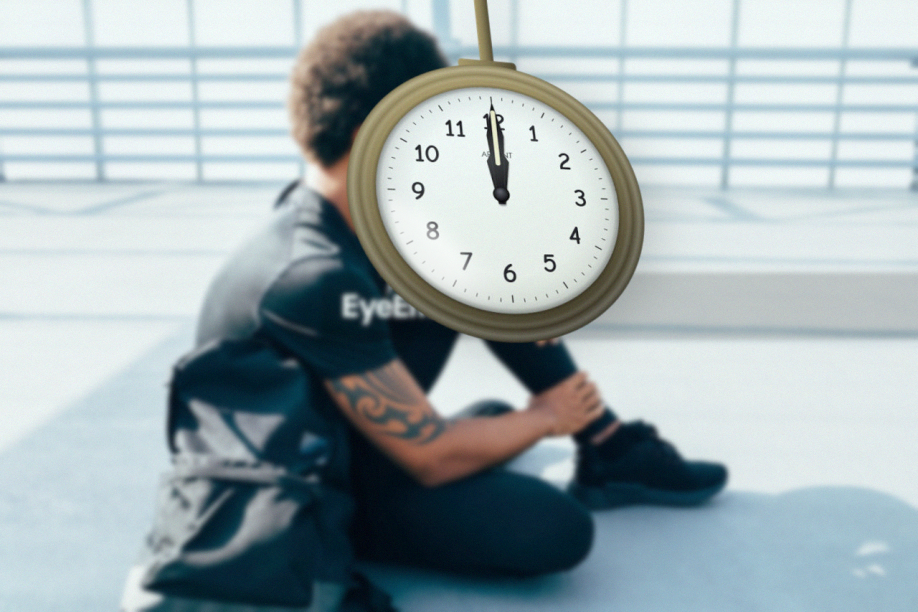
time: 12:00
